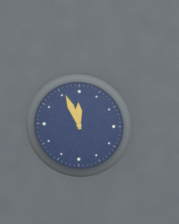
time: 11:56
